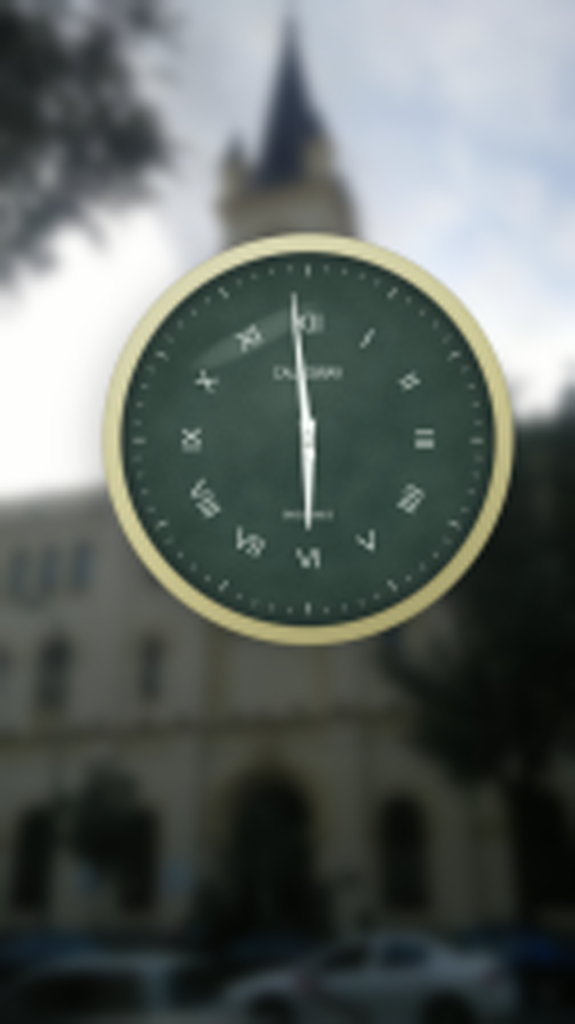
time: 5:59
